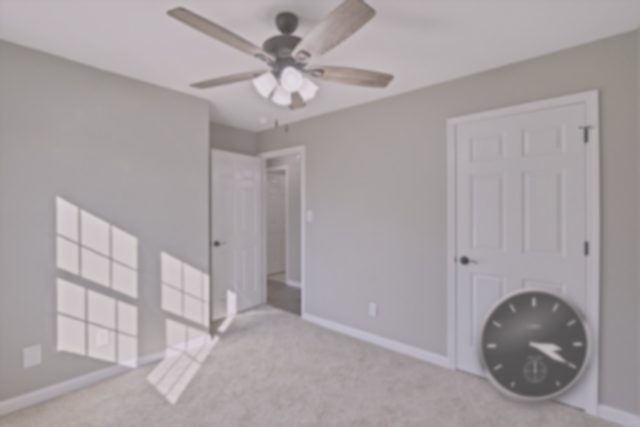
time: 3:20
